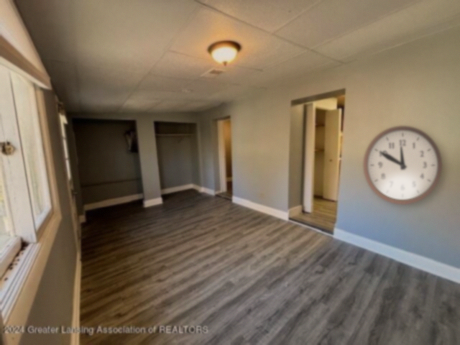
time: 11:50
